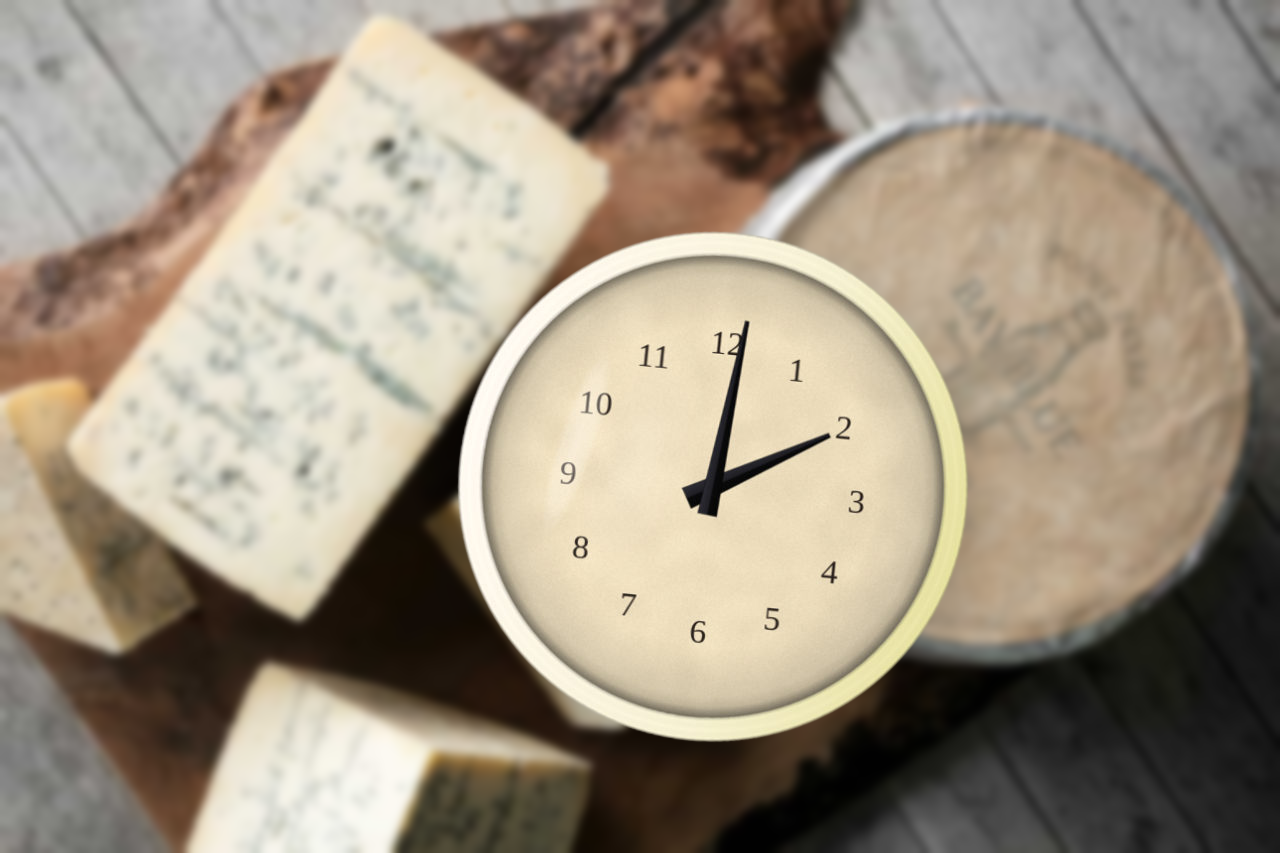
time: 2:01
